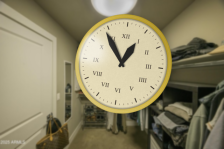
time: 12:54
